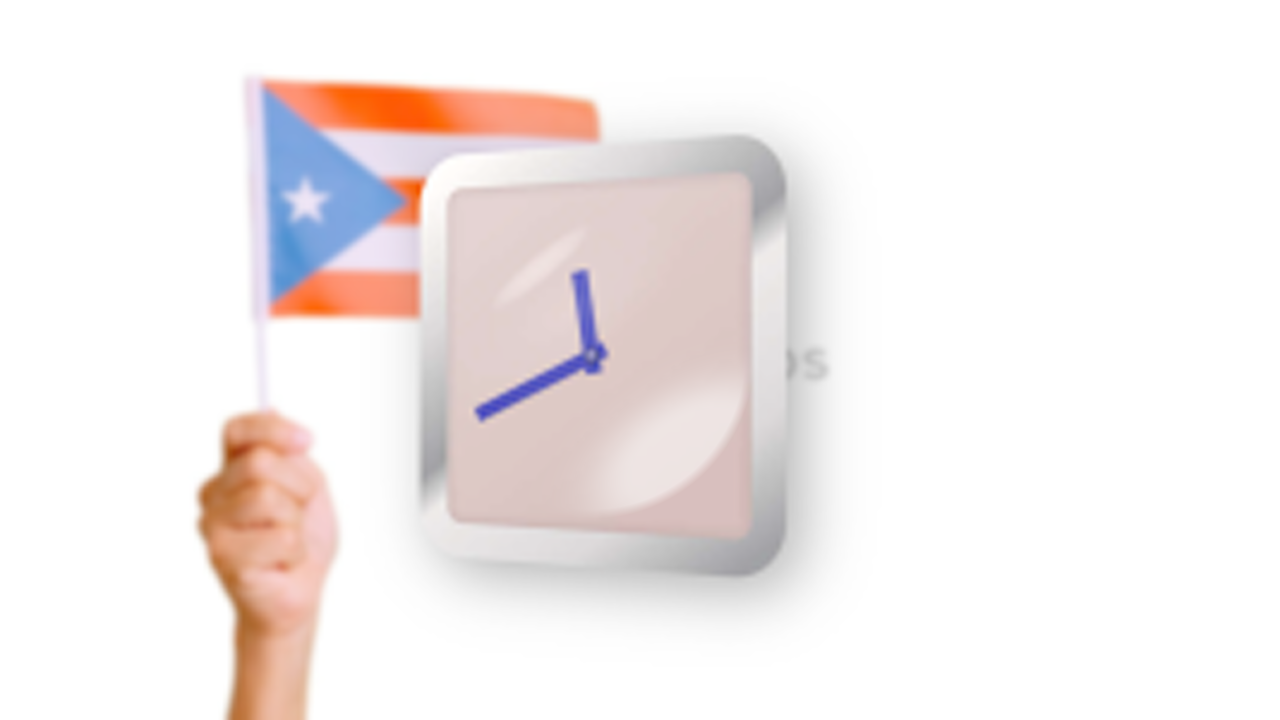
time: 11:41
